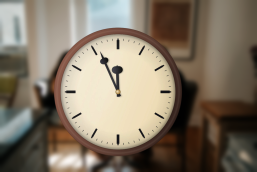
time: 11:56
